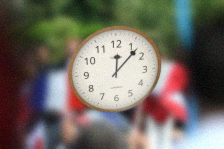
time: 12:07
